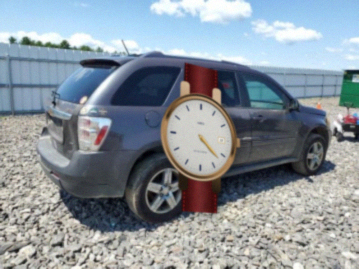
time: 4:22
